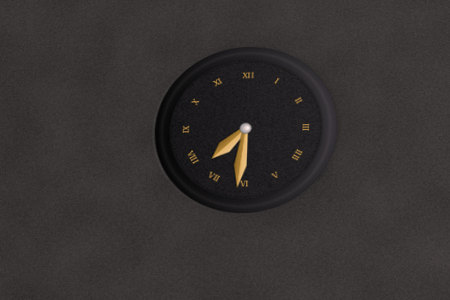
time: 7:31
